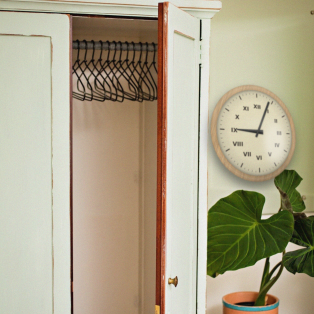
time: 9:04
